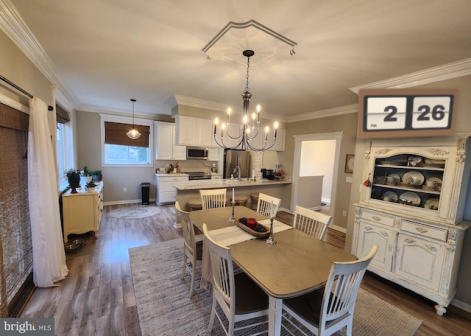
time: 2:26
